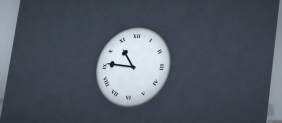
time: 10:46
